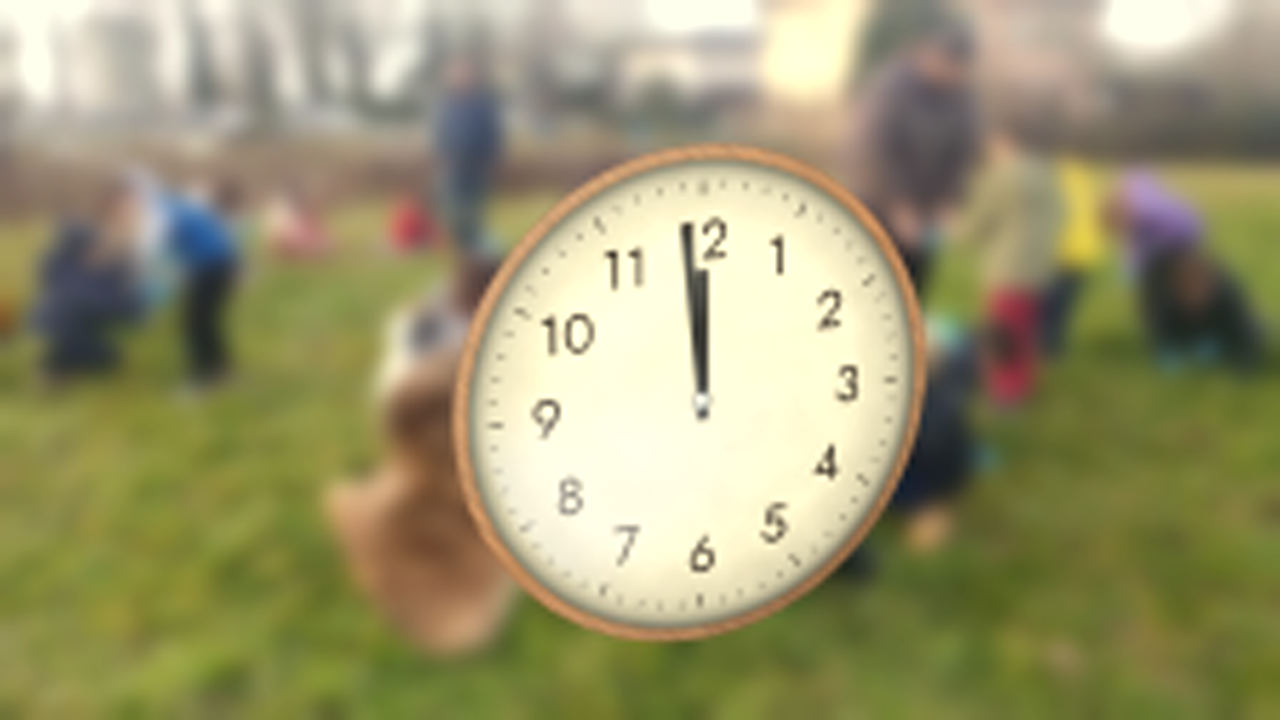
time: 11:59
